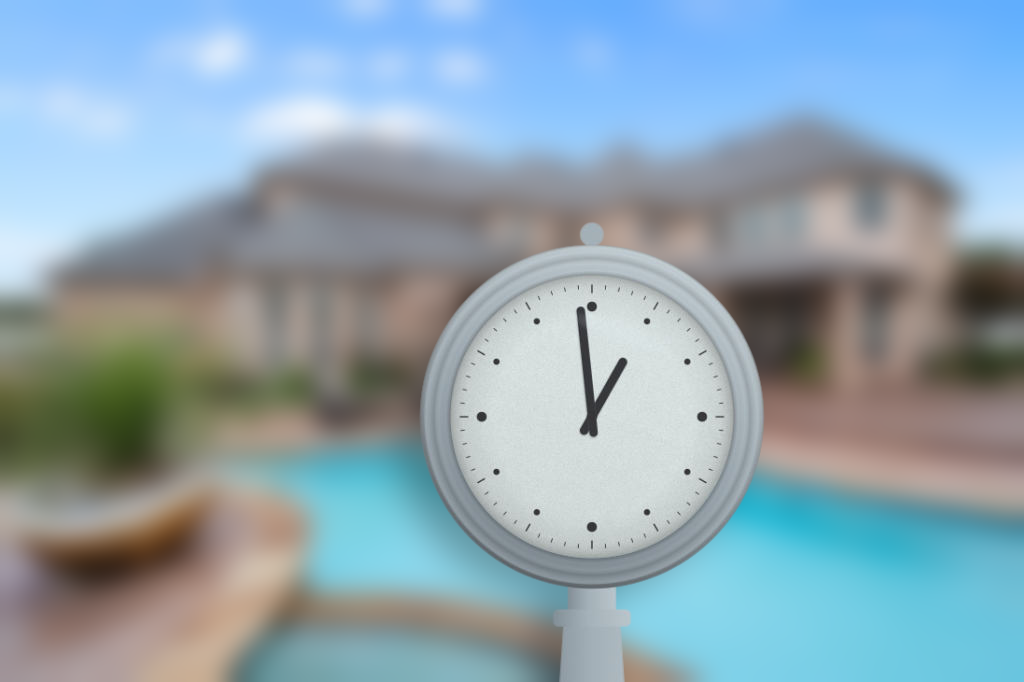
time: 12:59
